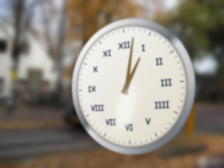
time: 1:02
